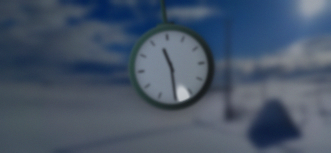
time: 11:30
